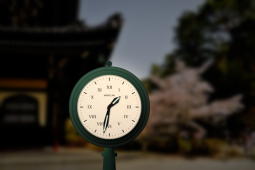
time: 1:32
